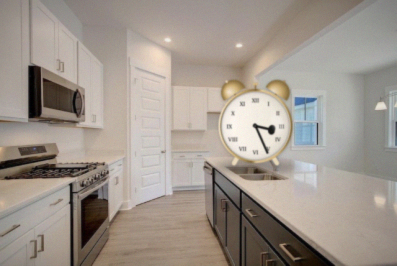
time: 3:26
